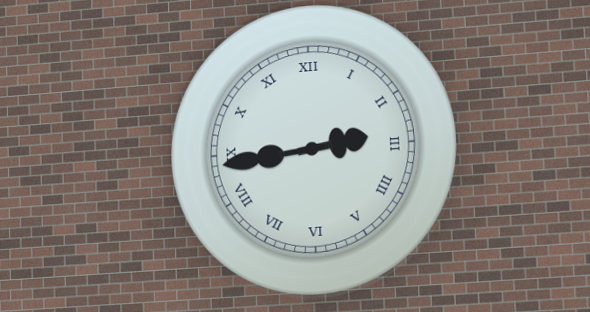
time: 2:44
